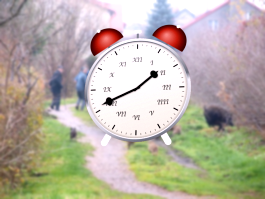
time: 1:41
